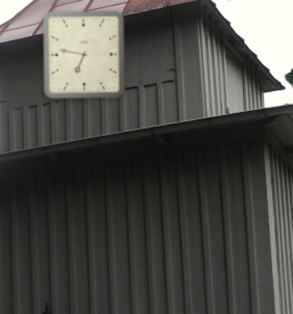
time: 6:47
